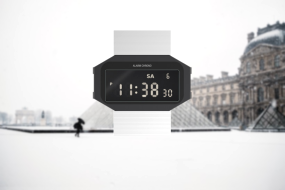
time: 11:38:30
